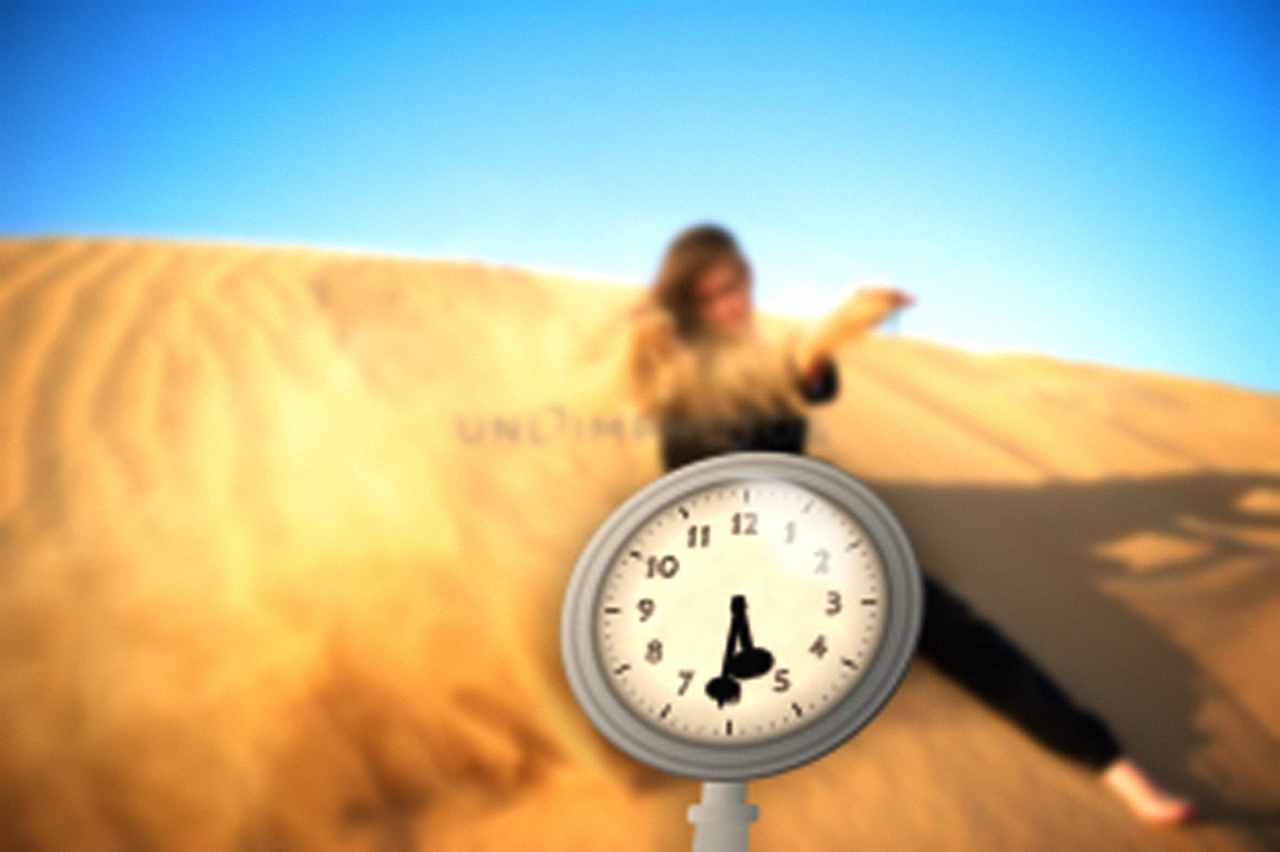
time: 5:31
